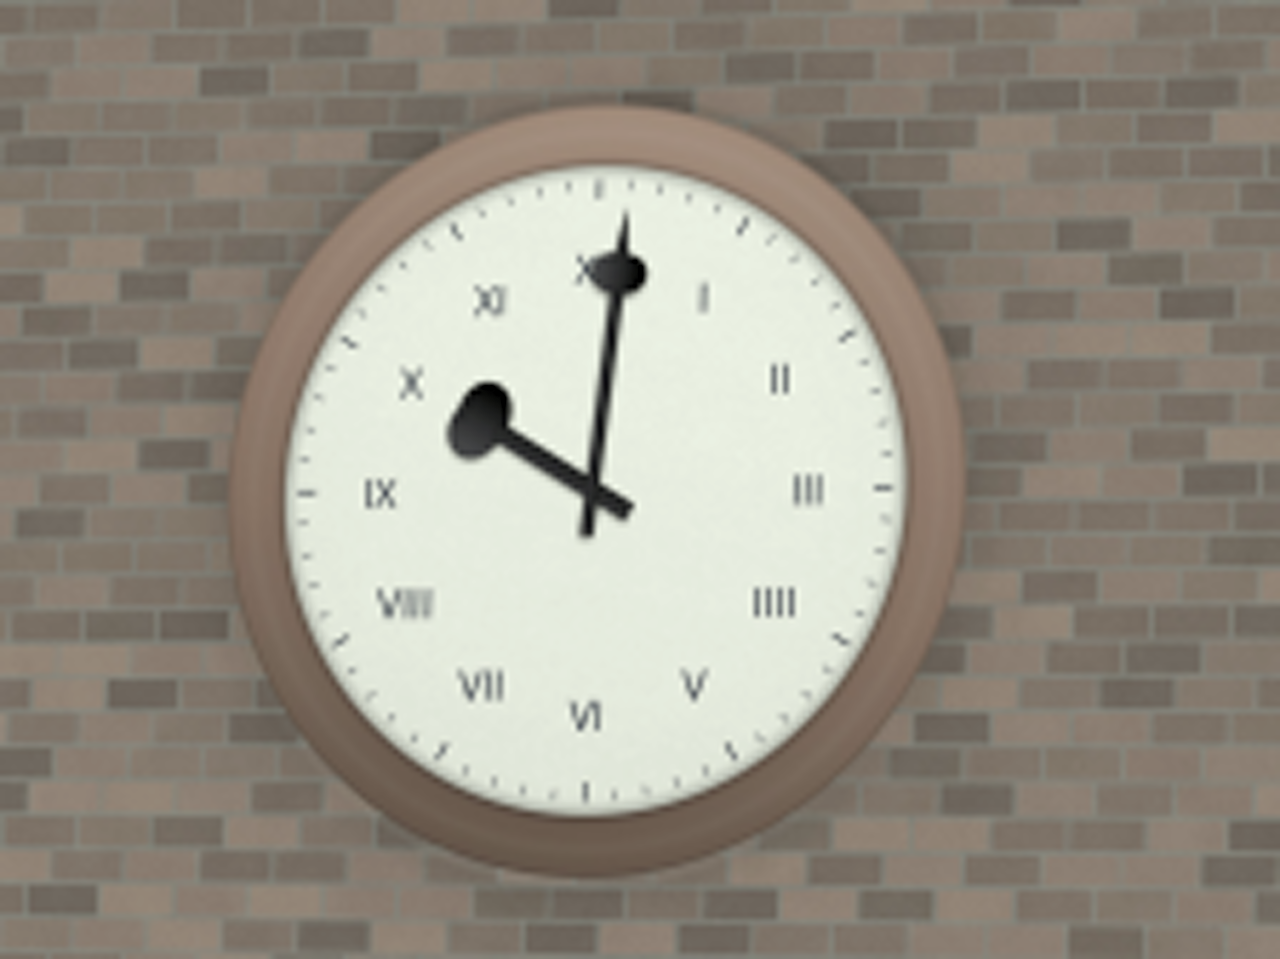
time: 10:01
